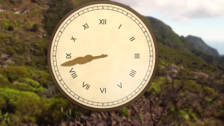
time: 8:43
